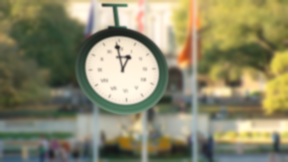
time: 12:59
